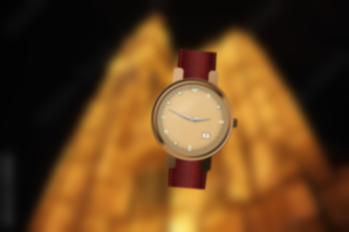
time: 2:48
